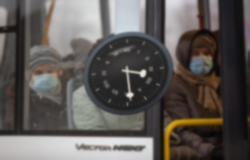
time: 3:29
